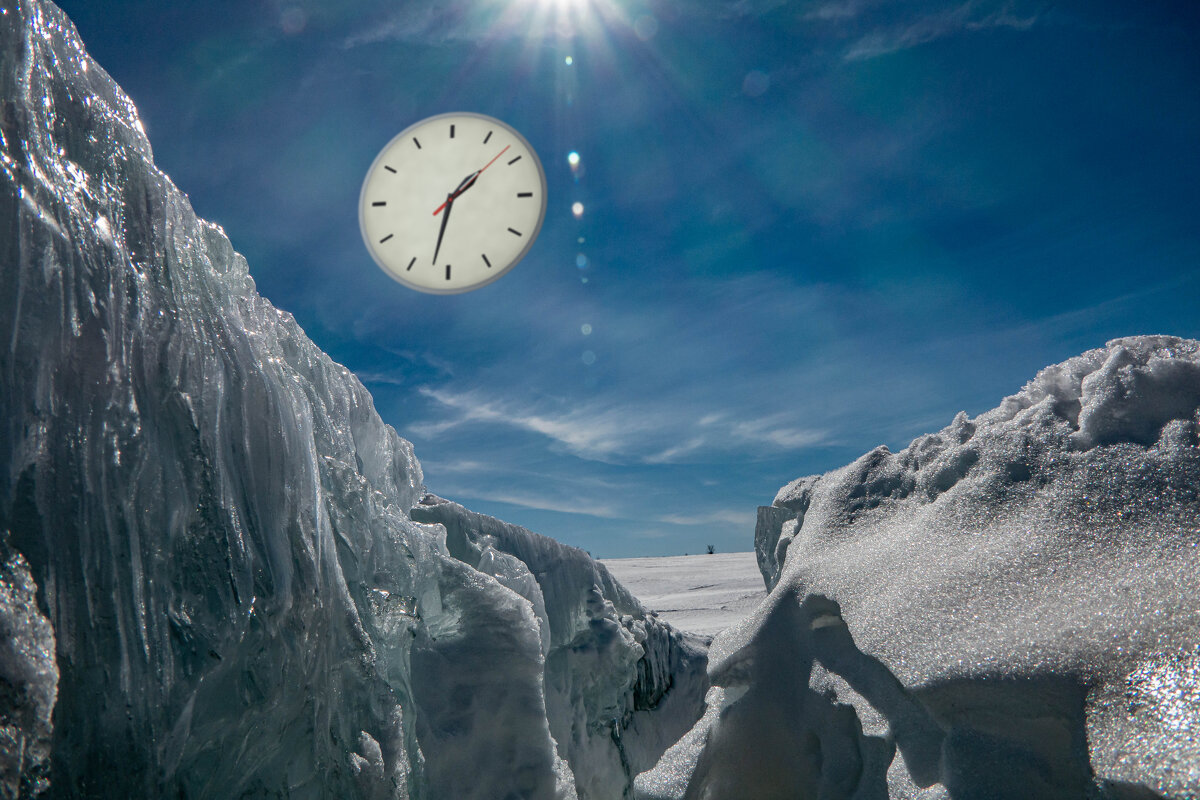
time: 1:32:08
